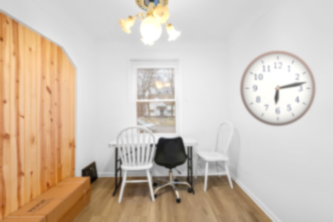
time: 6:13
